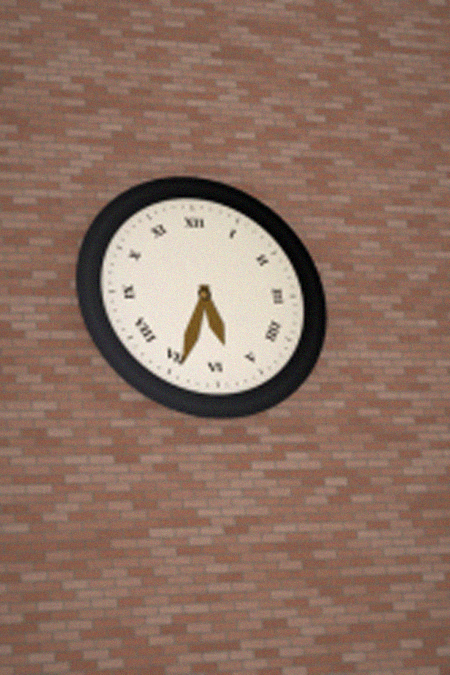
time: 5:34
